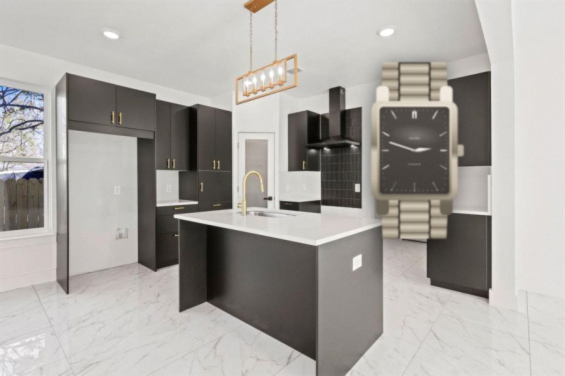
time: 2:48
